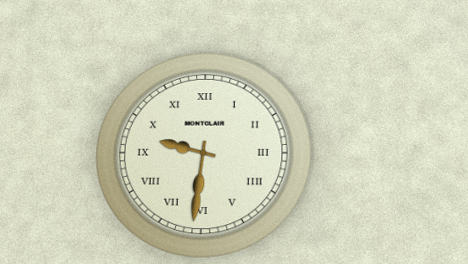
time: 9:31
